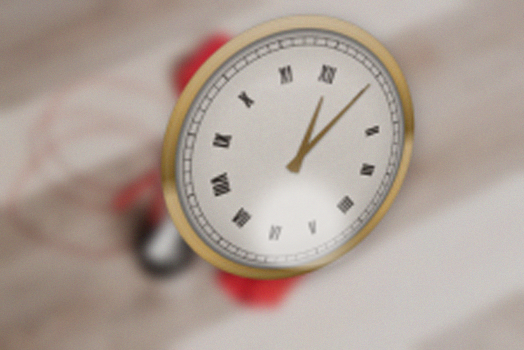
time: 12:05
